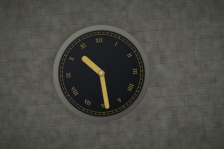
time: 10:29
